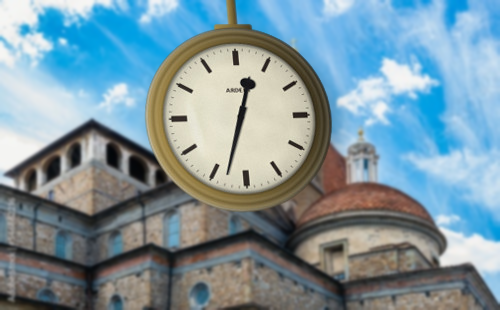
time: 12:33
